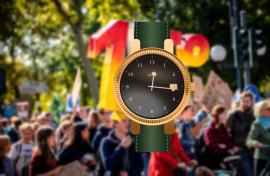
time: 12:16
